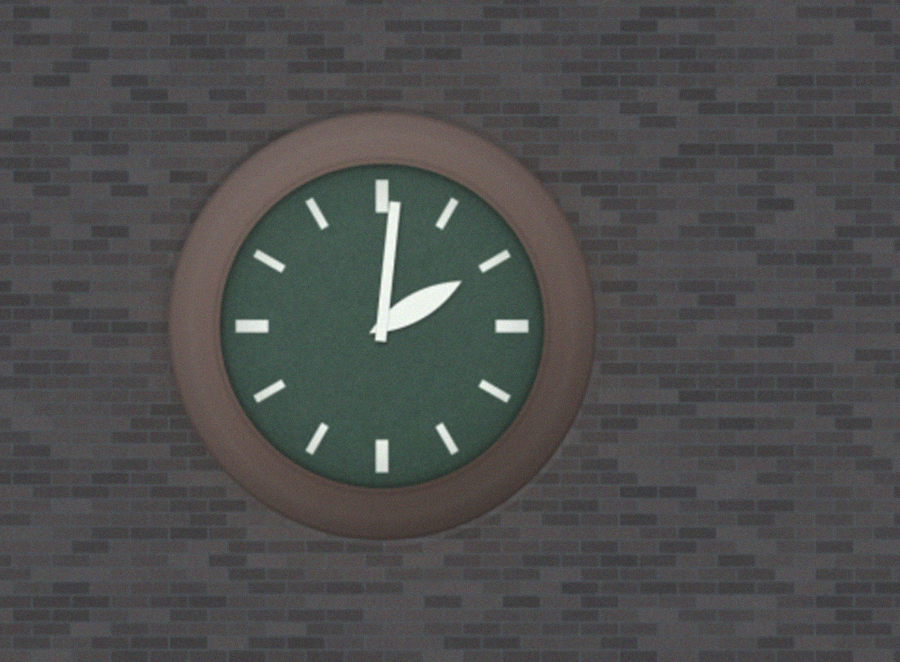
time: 2:01
